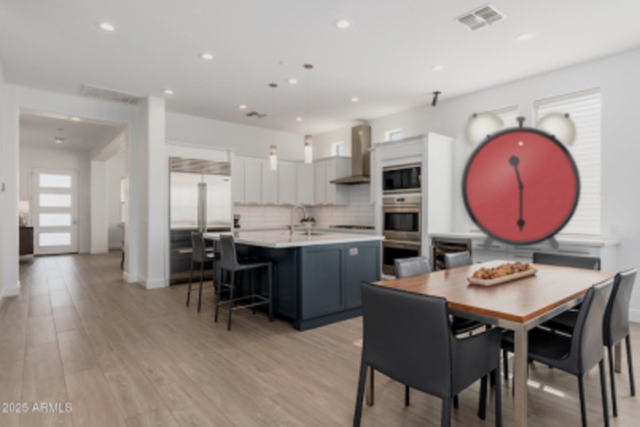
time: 11:30
